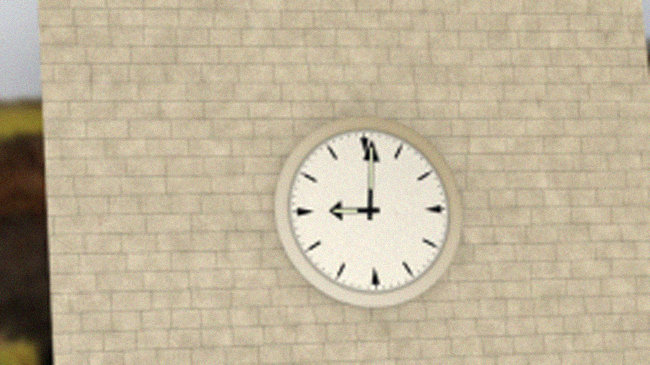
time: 9:01
